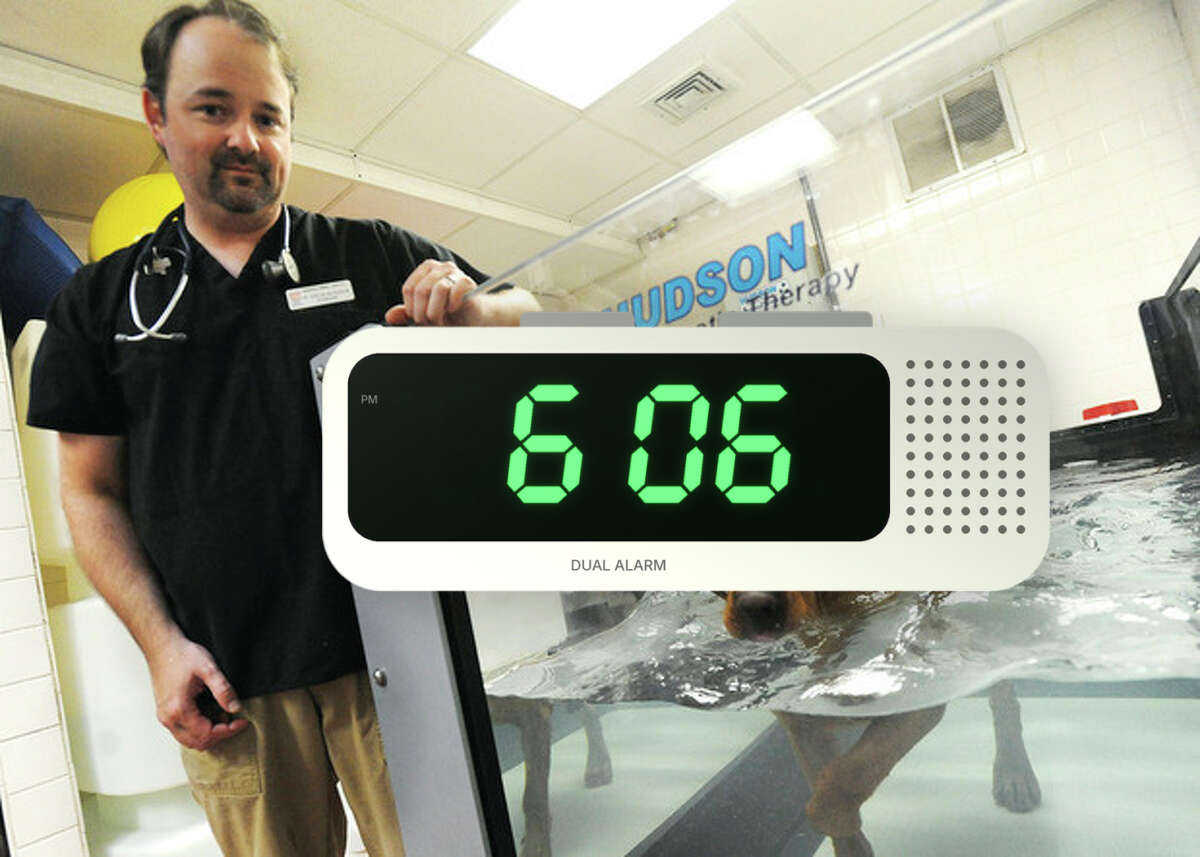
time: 6:06
